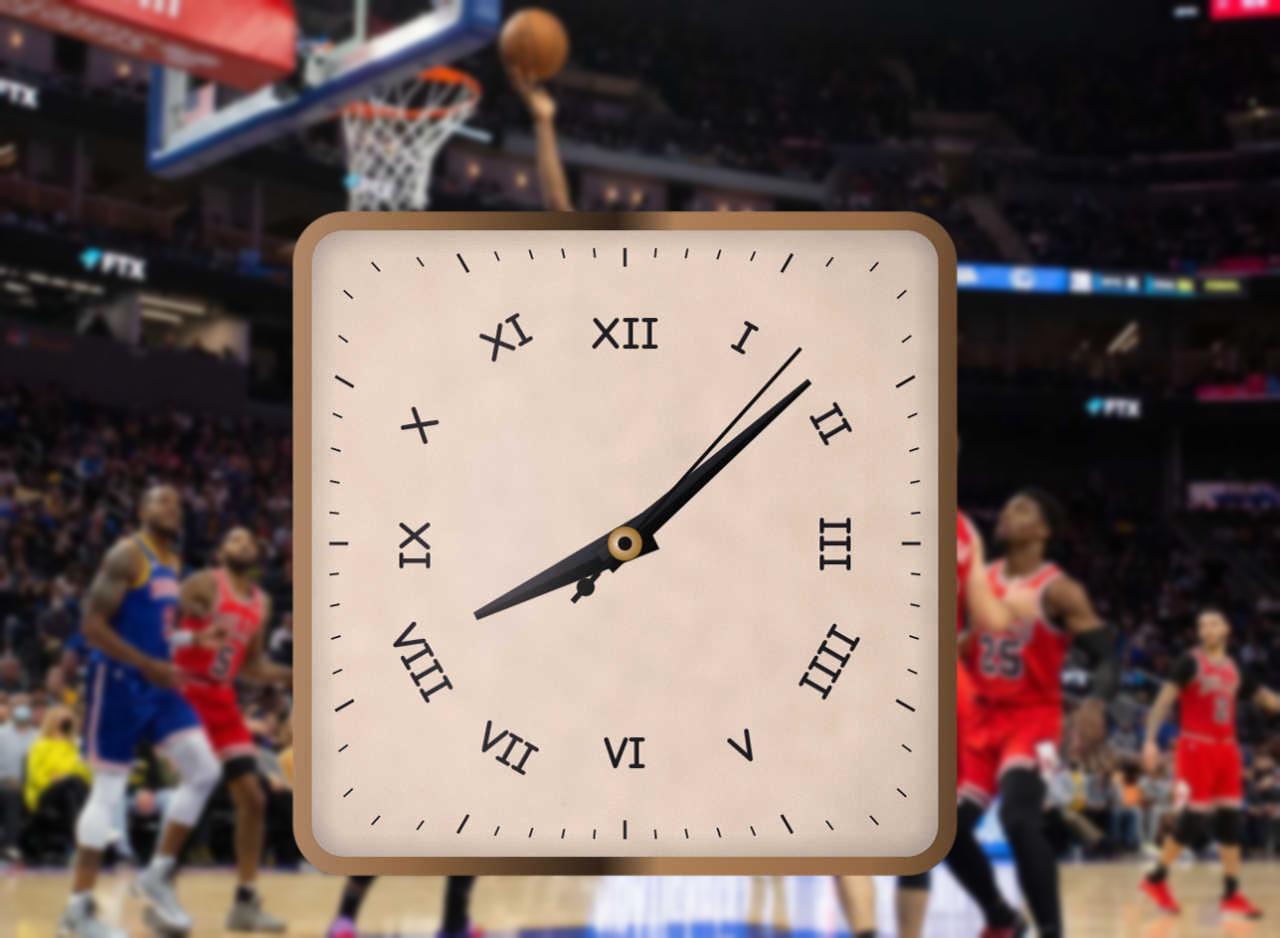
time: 8:08:07
